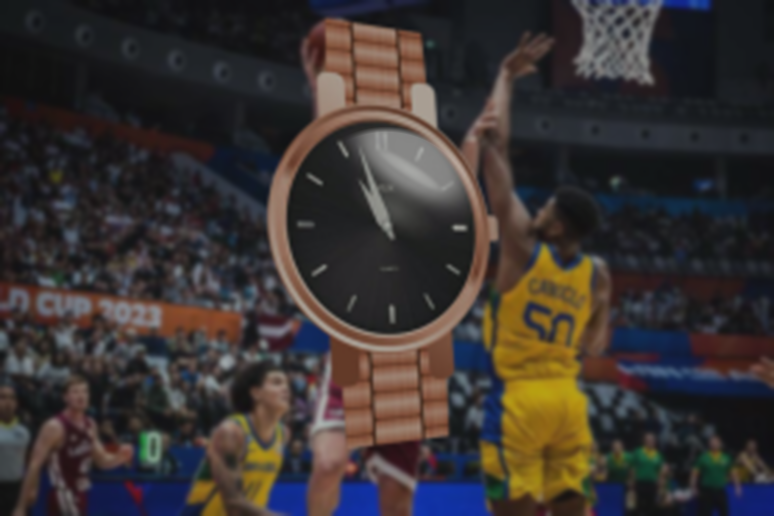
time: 10:57
